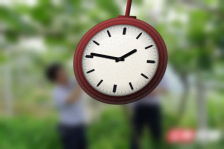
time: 1:46
